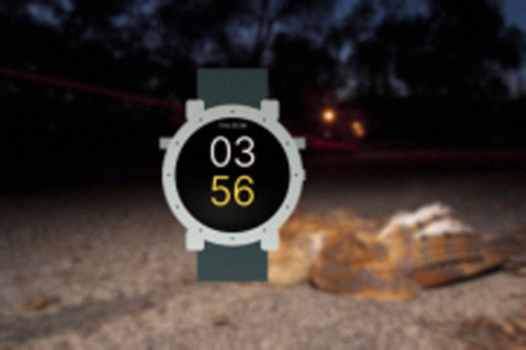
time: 3:56
